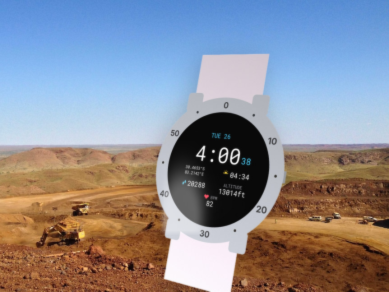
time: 4:00
